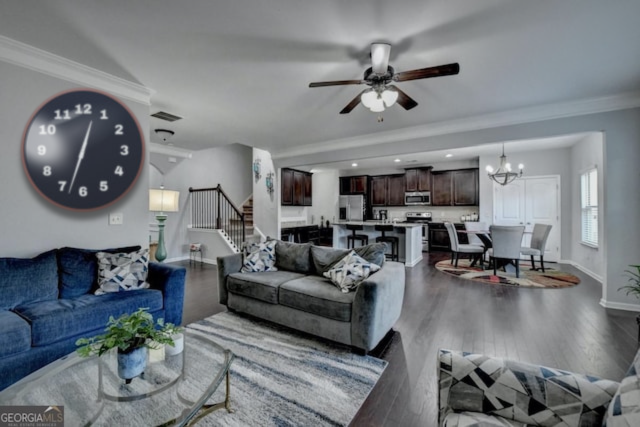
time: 12:33
